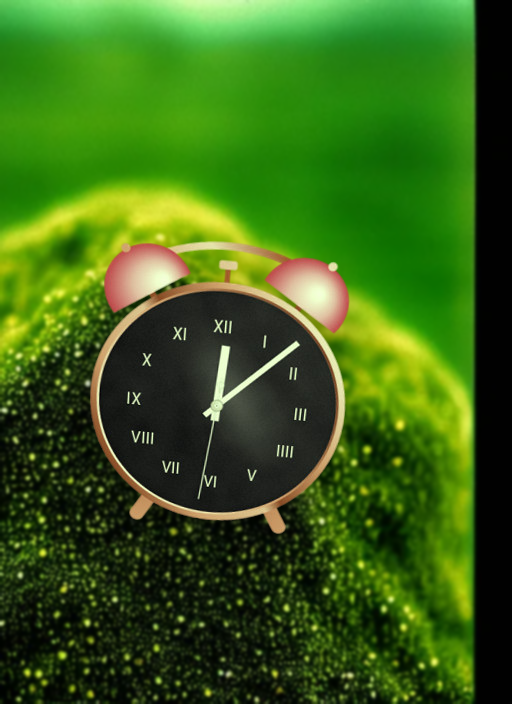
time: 12:07:31
